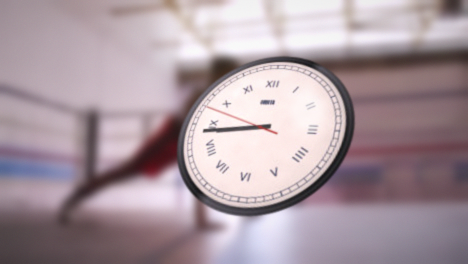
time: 8:43:48
